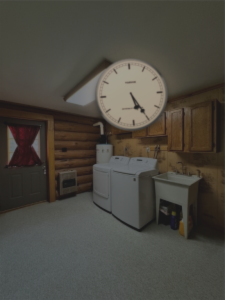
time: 5:25
